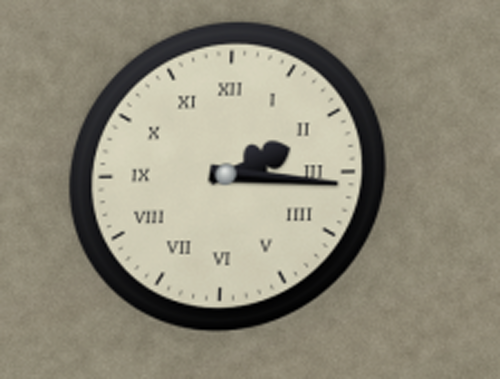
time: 2:16
